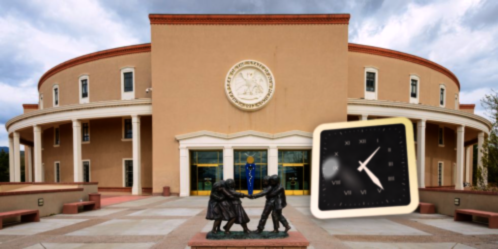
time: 1:24
